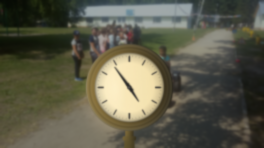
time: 4:54
